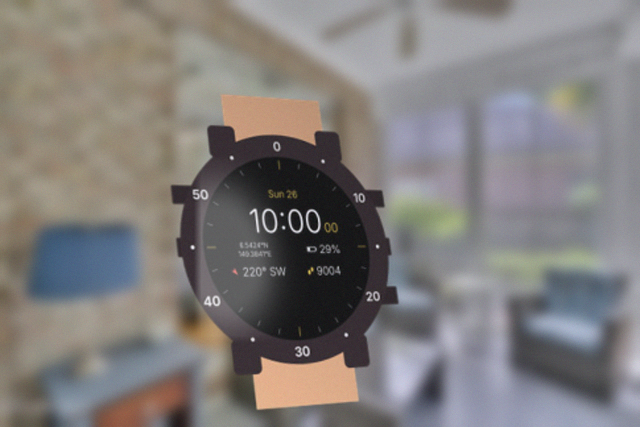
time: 10:00:00
